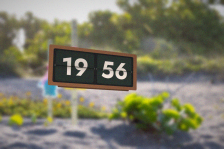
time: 19:56
